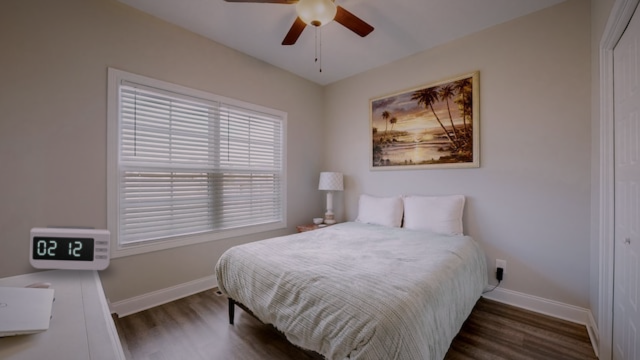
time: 2:12
